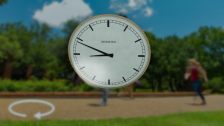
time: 8:49
